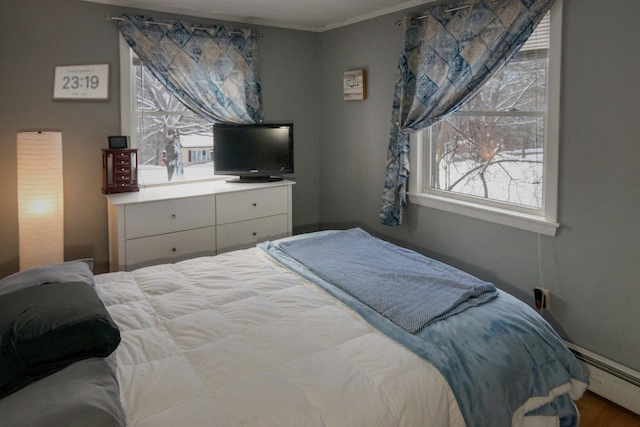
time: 23:19
